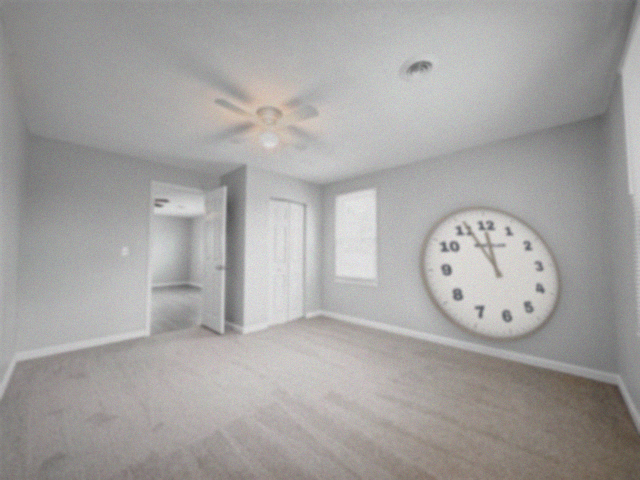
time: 11:56
